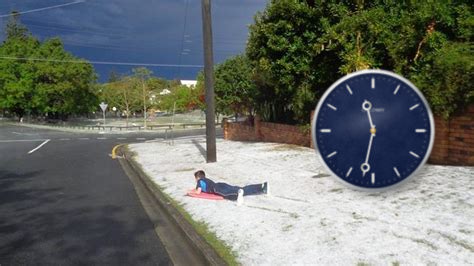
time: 11:32
